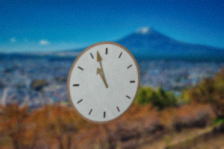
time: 10:57
